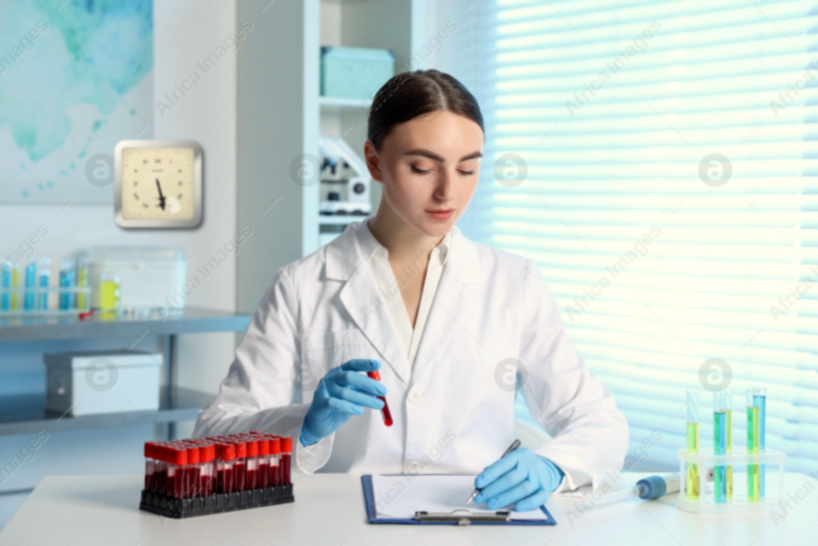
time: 5:28
